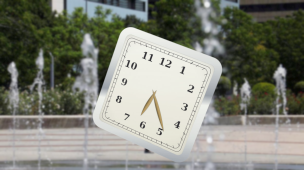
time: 6:24
